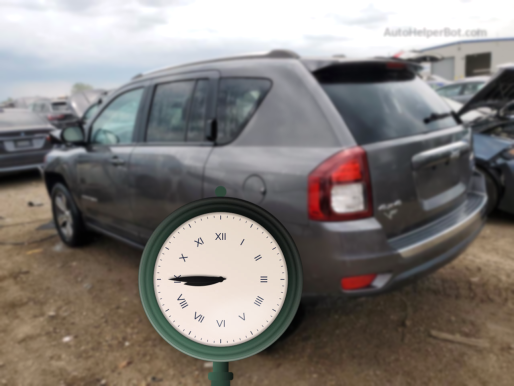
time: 8:45
